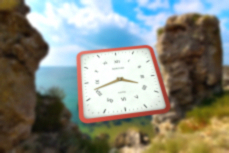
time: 3:42
